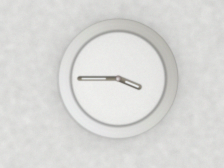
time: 3:45
